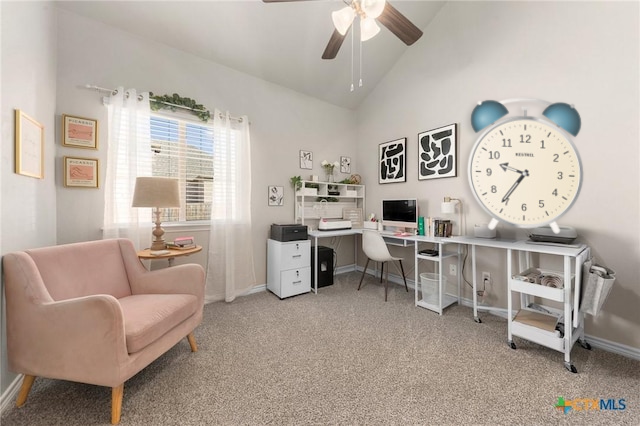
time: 9:36
